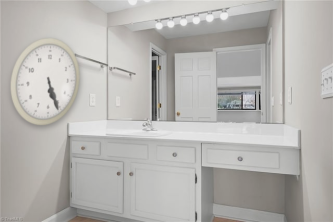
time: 5:26
